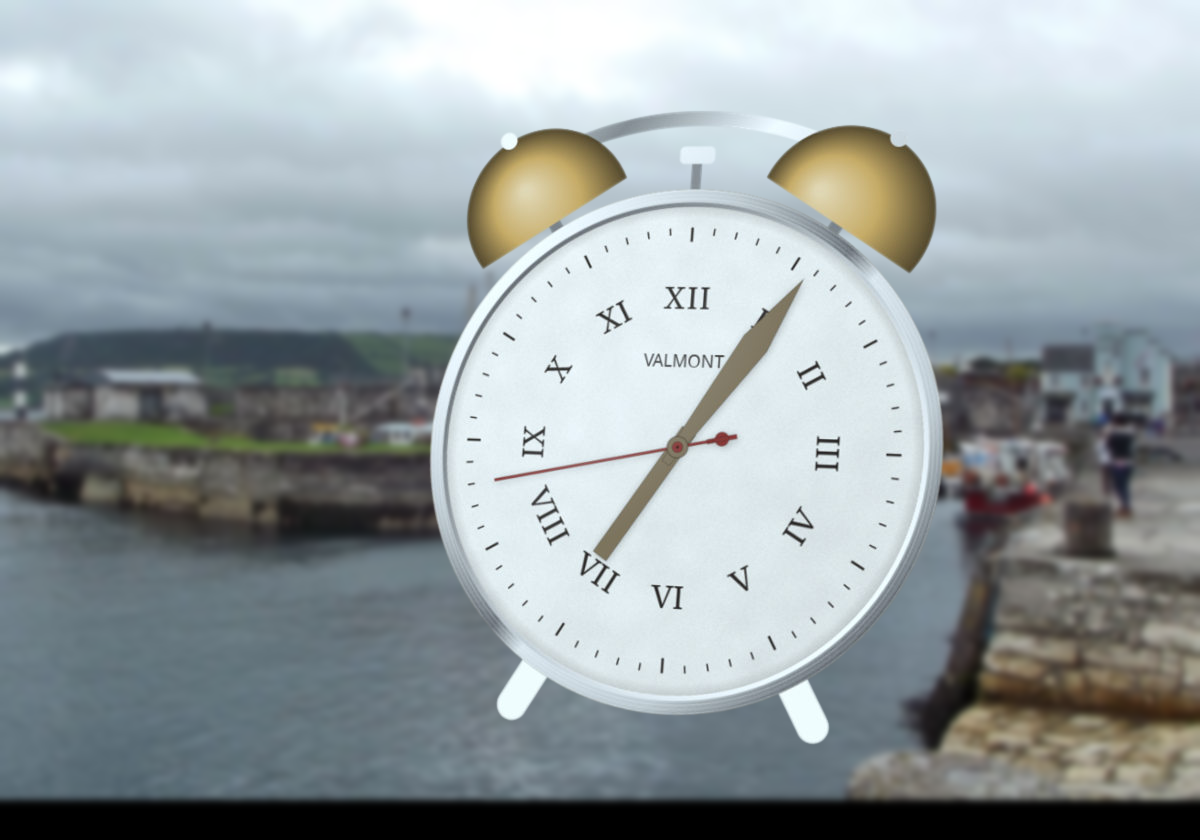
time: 7:05:43
